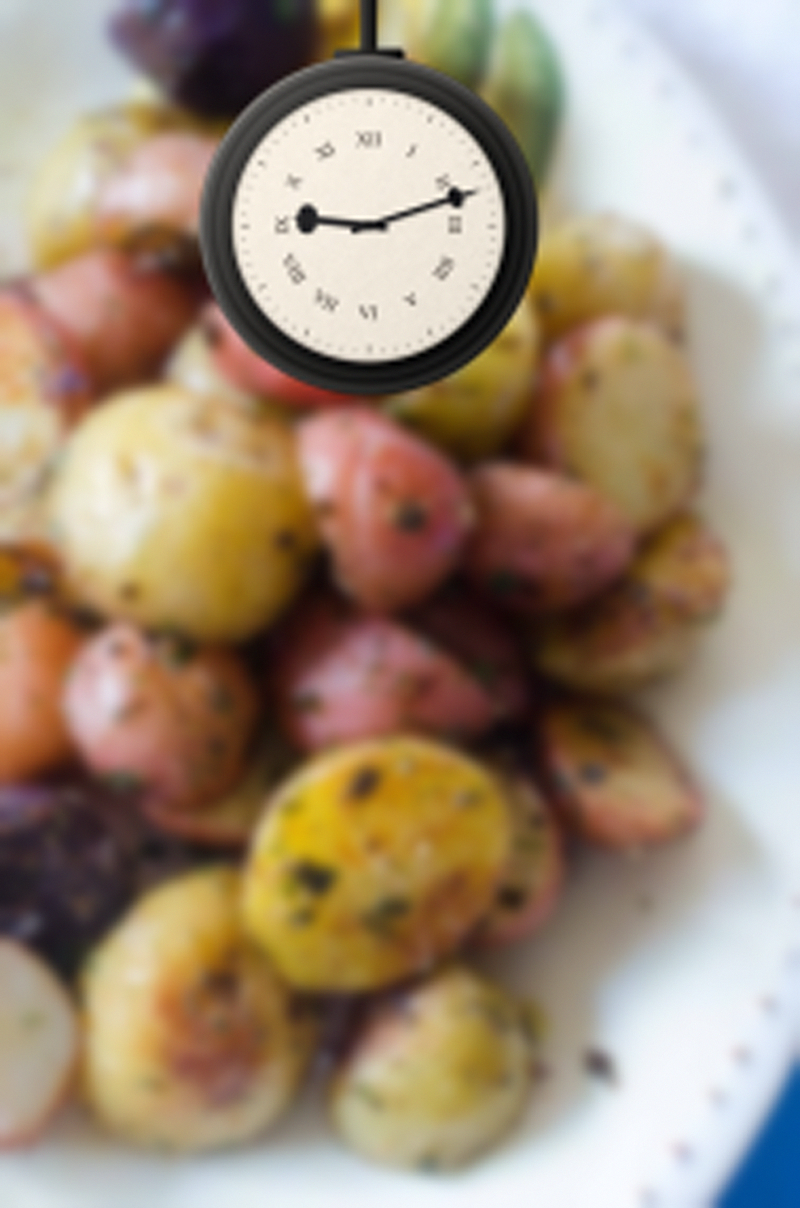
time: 9:12
